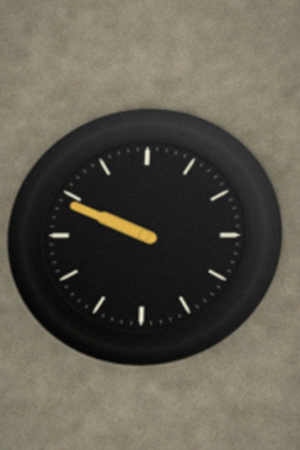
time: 9:49
